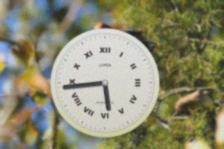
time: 5:44
